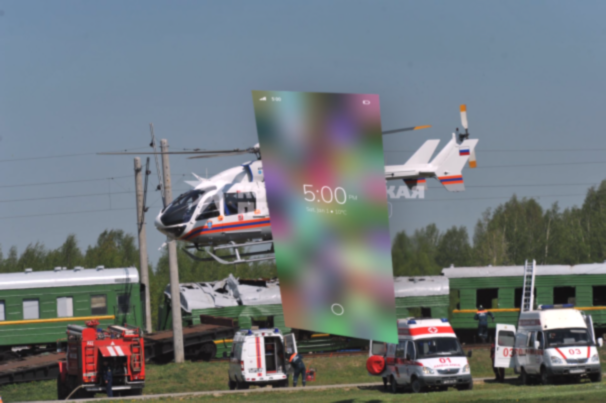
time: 5:00
